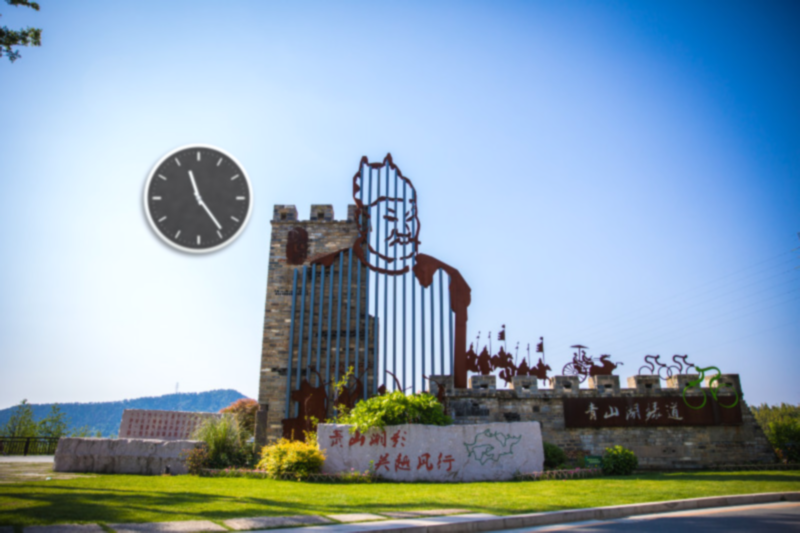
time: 11:24
